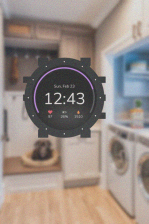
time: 12:43
